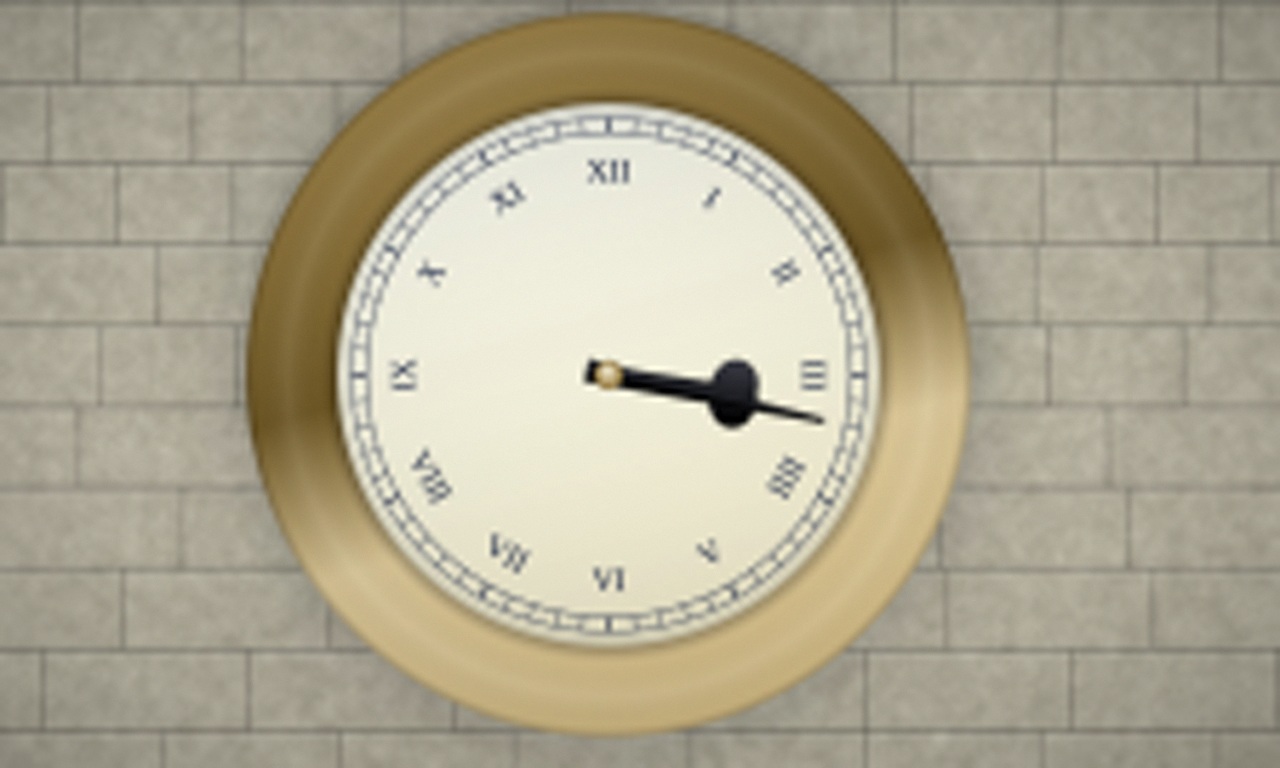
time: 3:17
